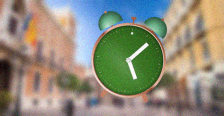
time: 5:07
